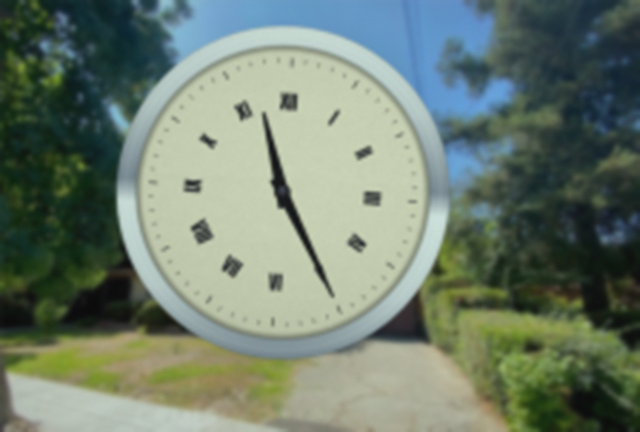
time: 11:25
